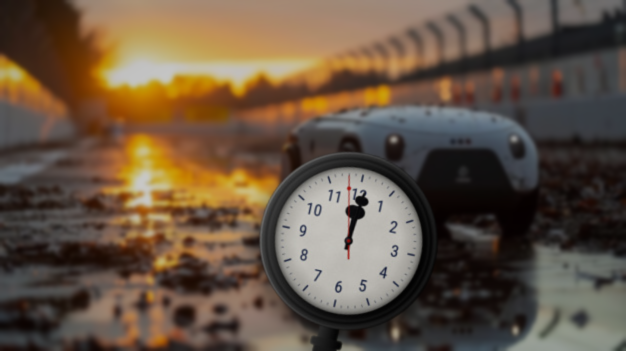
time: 12:00:58
